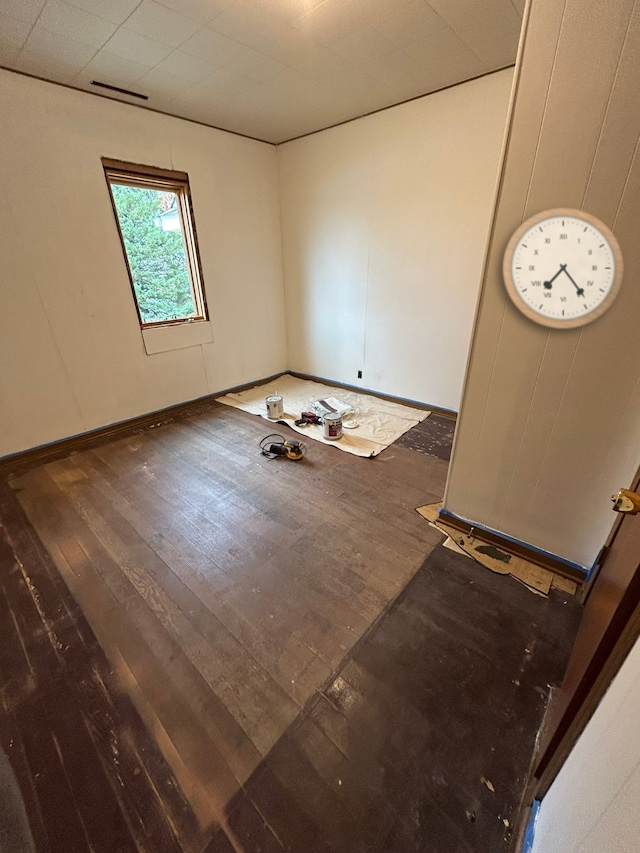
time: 7:24
